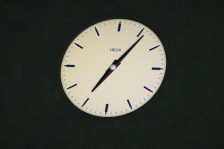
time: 7:06
